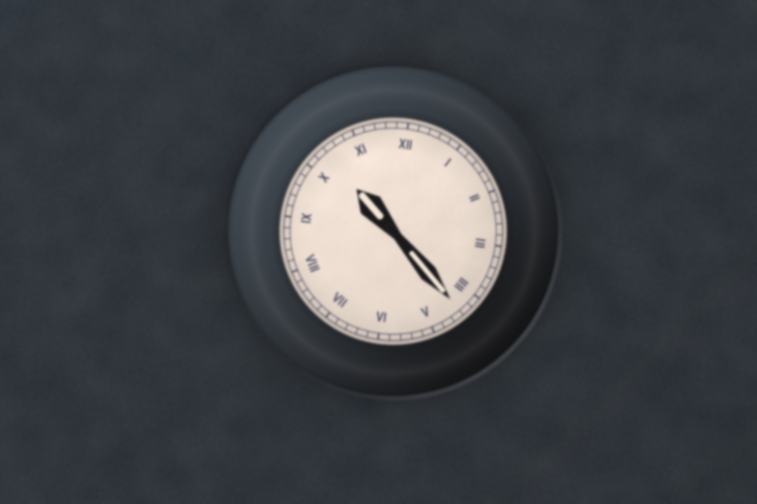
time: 10:22
